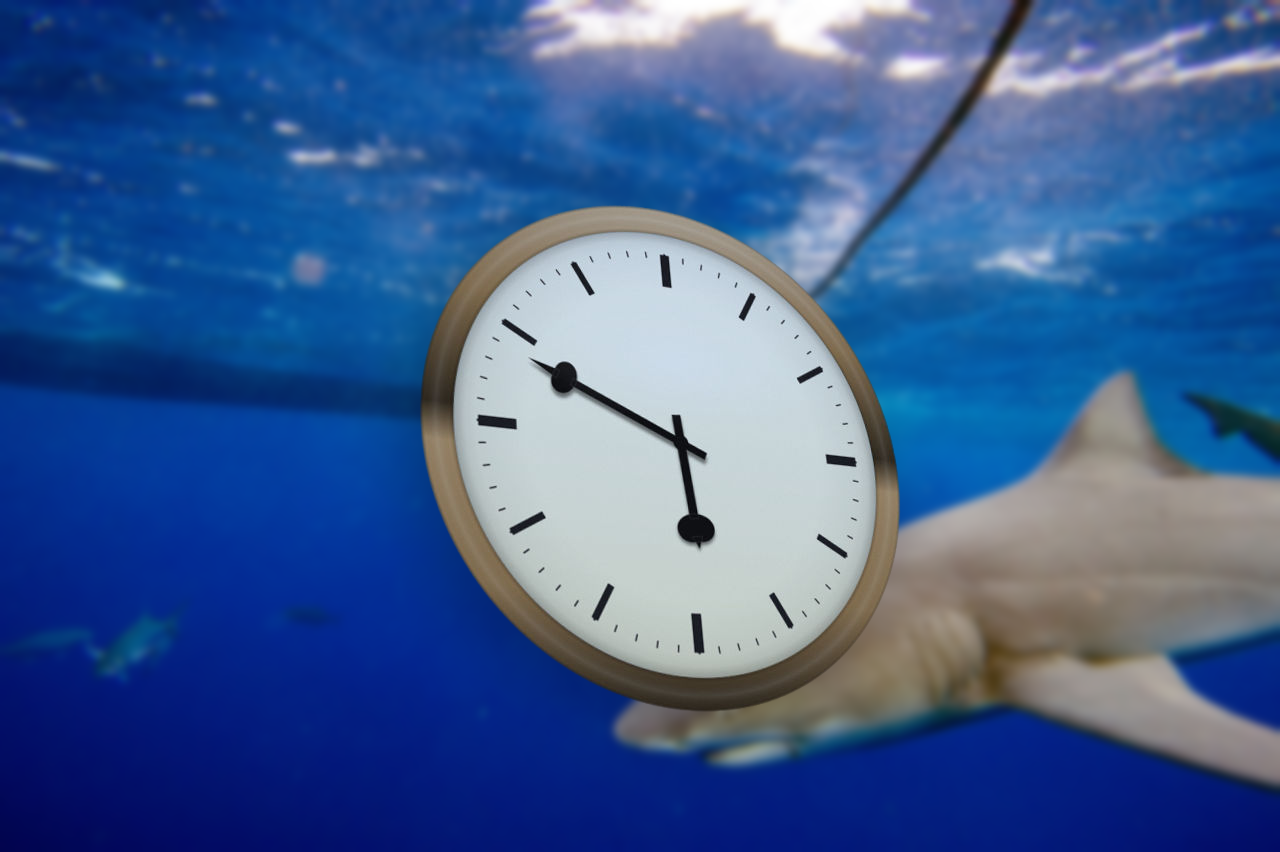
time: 5:49
